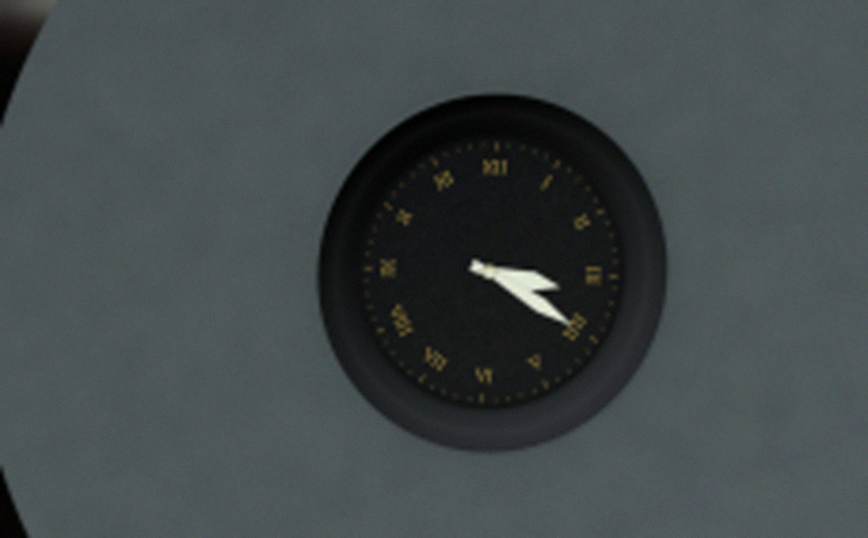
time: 3:20
